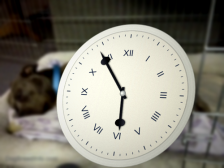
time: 5:54
